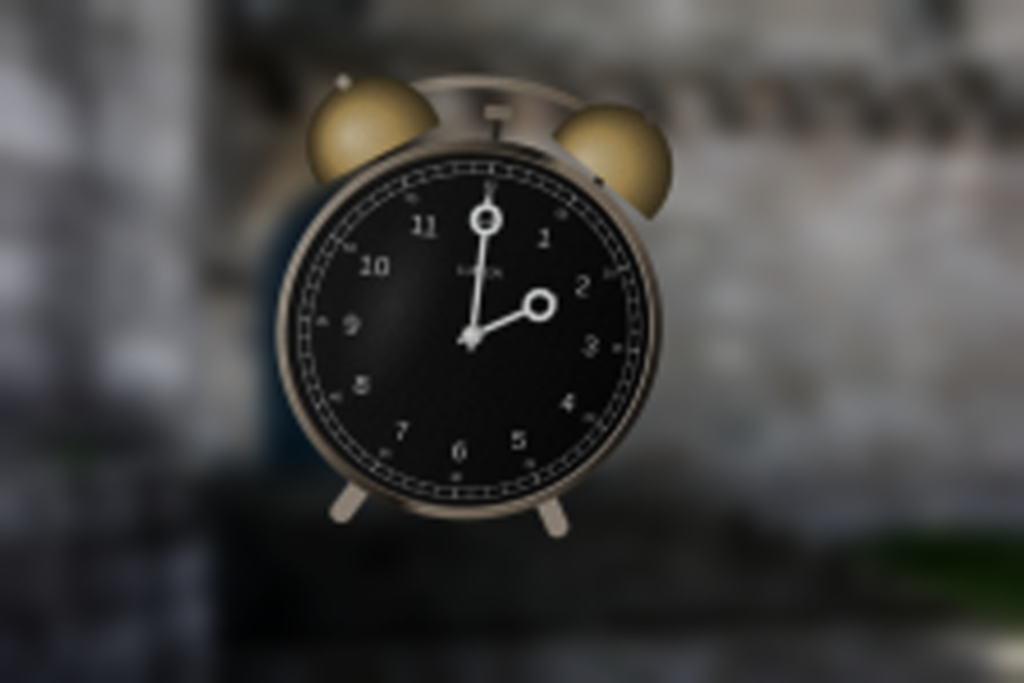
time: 2:00
